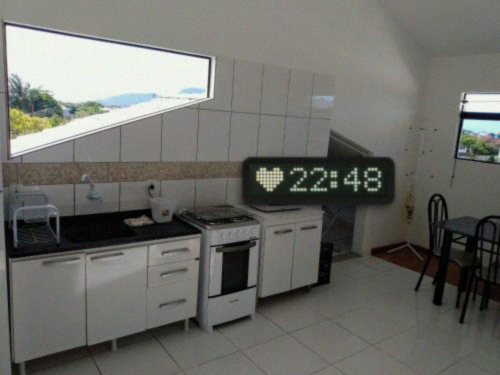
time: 22:48
